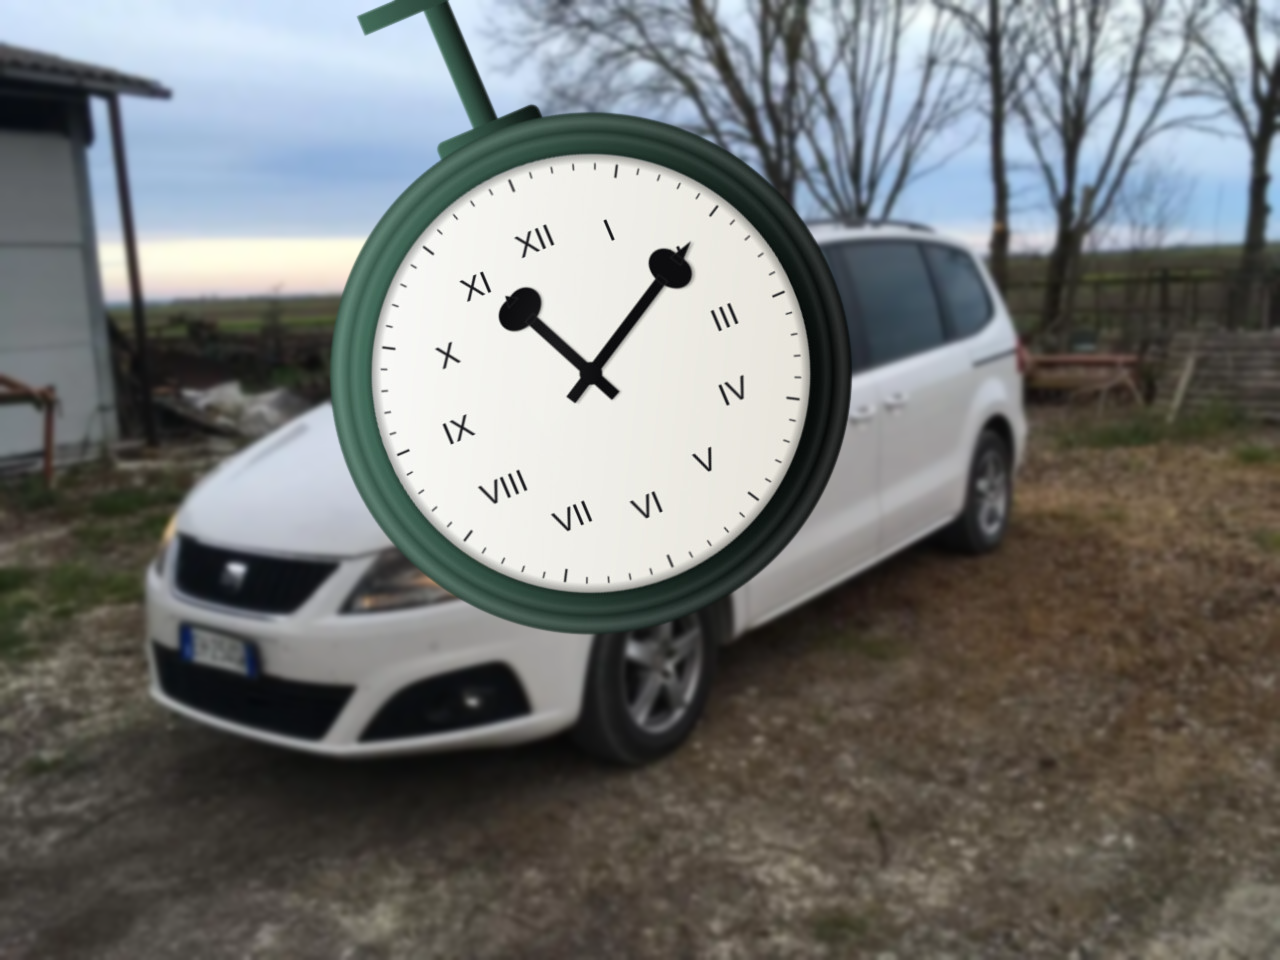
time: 11:10
